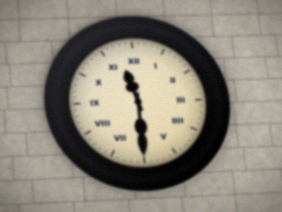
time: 11:30
